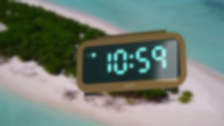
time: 10:59
